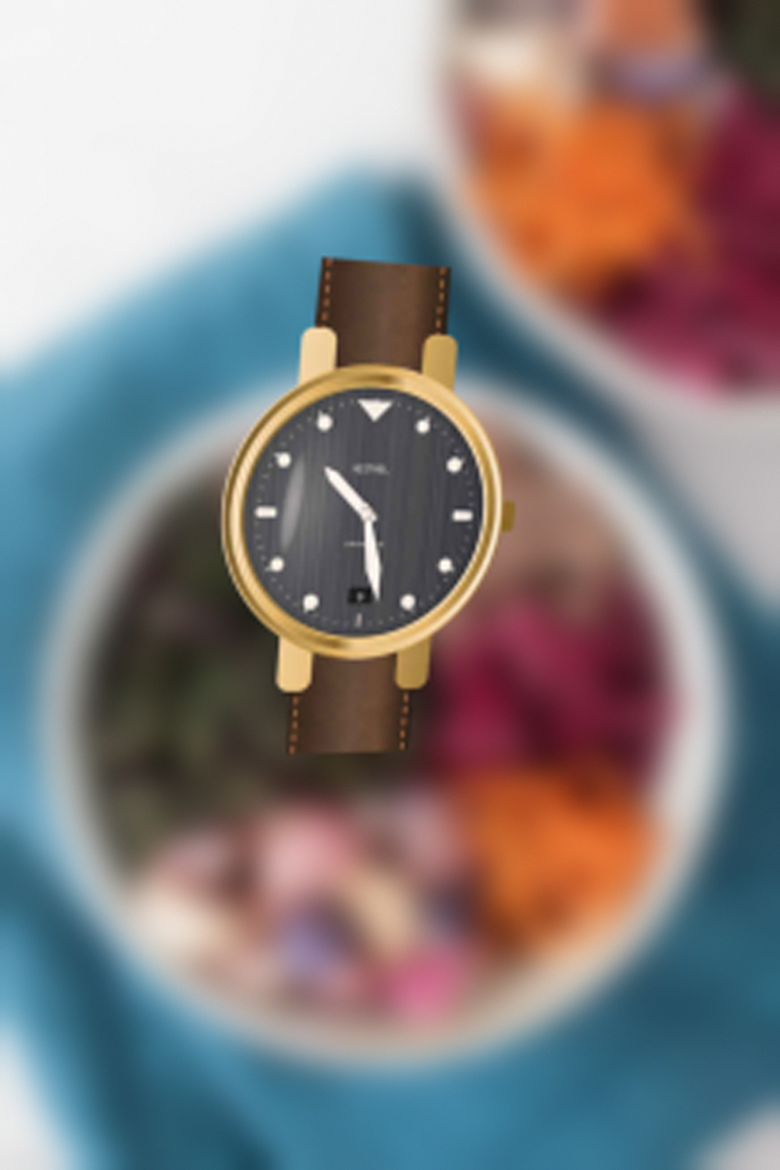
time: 10:28
